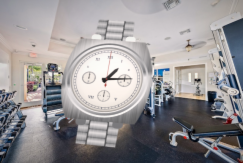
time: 1:14
